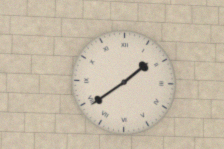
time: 1:39
